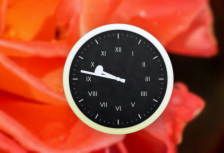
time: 9:47
